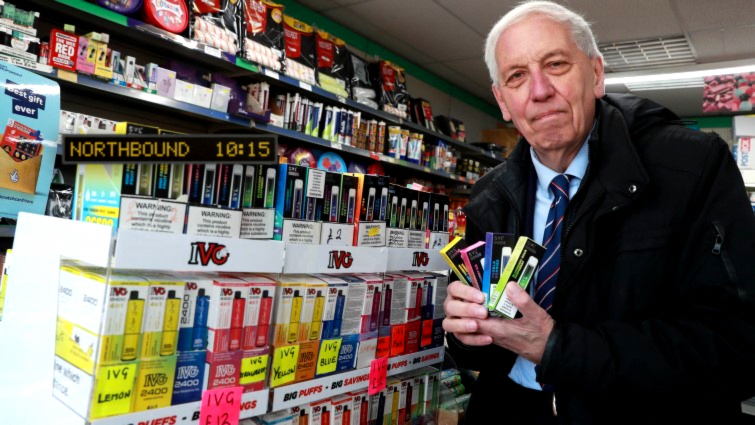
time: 10:15
